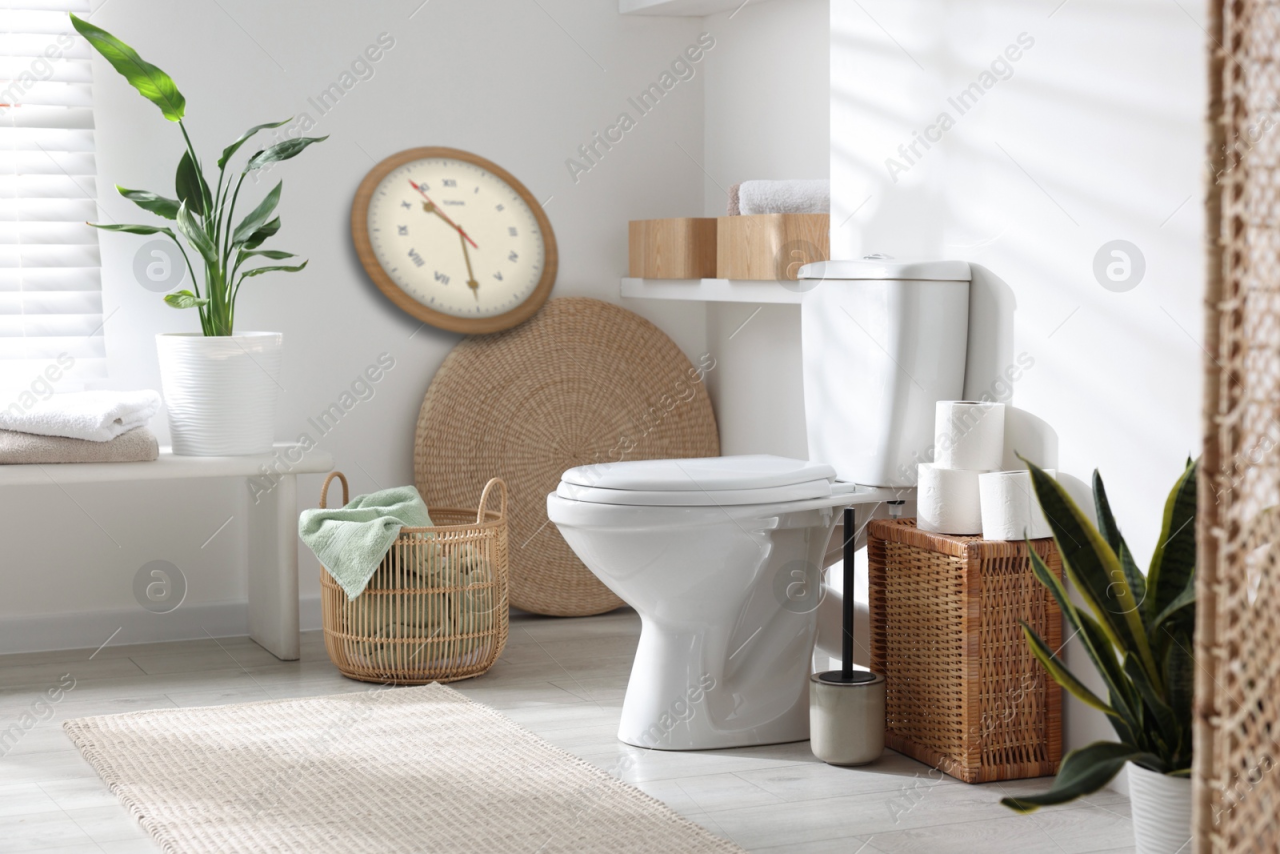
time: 10:29:54
